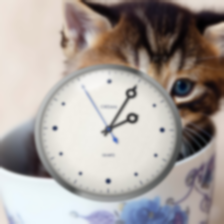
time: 2:04:55
